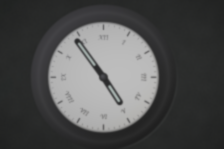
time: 4:54
